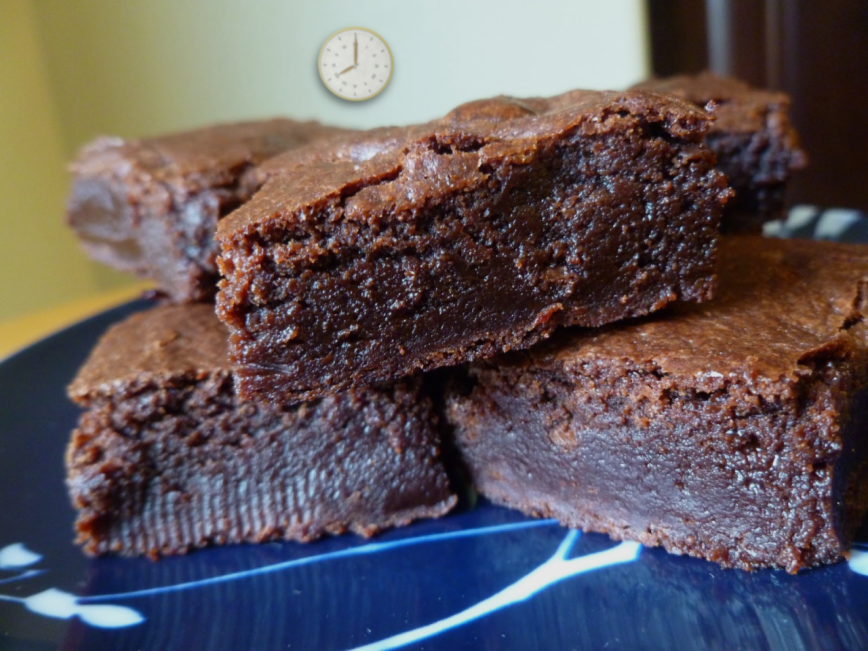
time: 8:00
